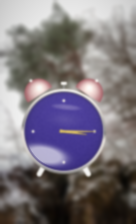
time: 3:15
